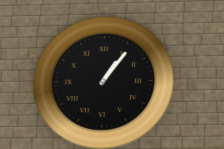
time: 1:06
